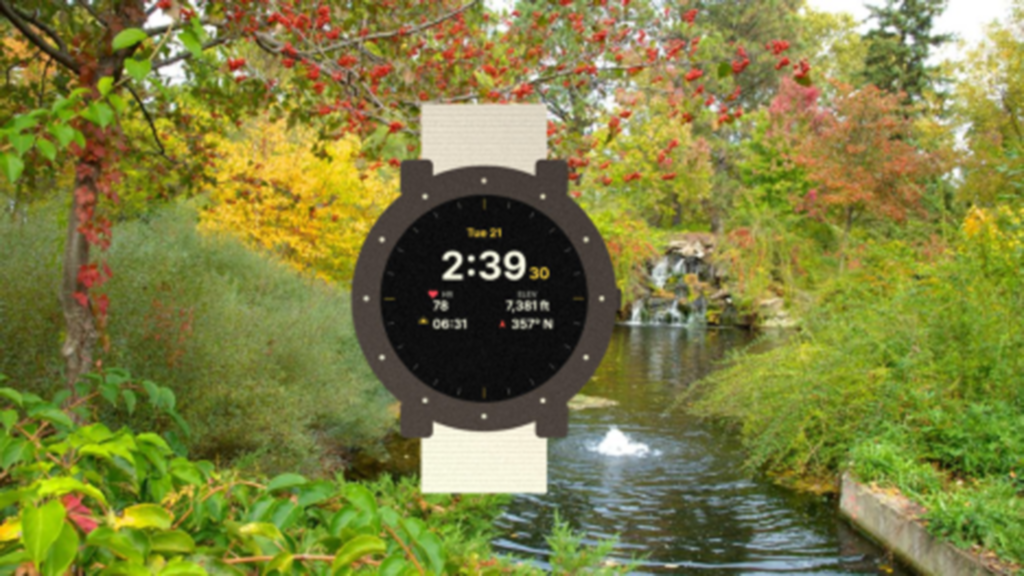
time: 2:39
